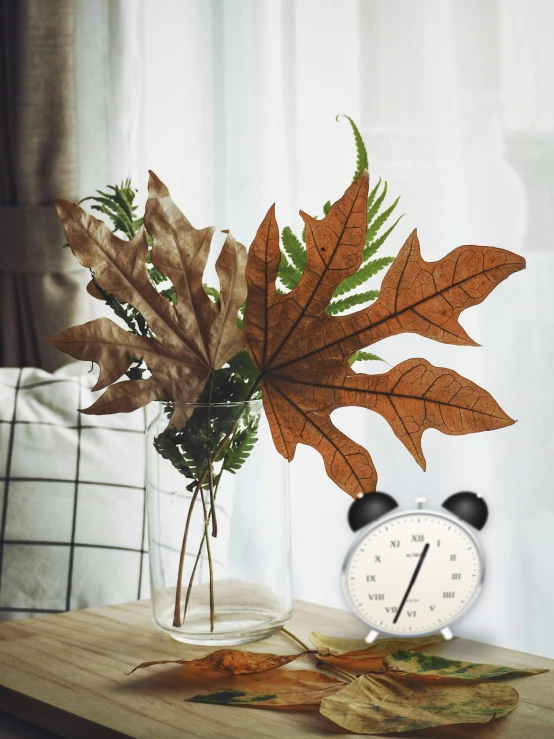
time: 12:33
